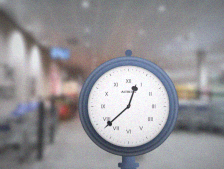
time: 12:38
